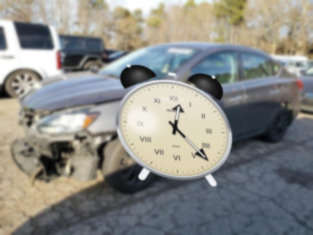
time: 12:23
